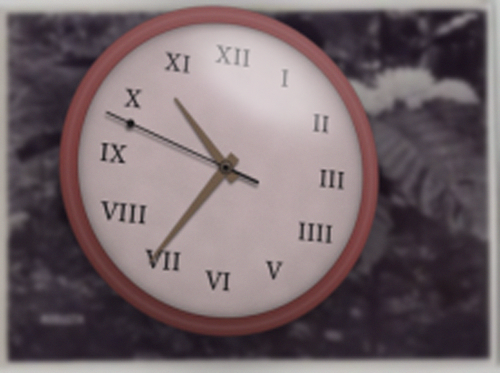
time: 10:35:48
